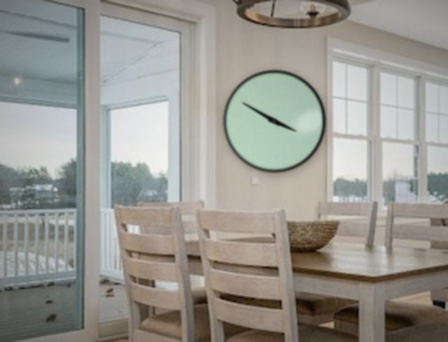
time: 3:50
